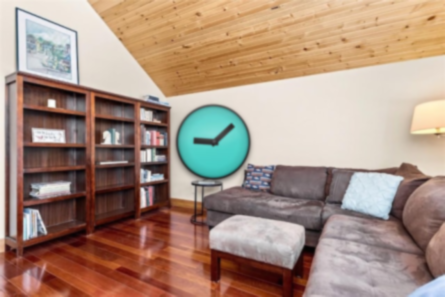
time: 9:08
